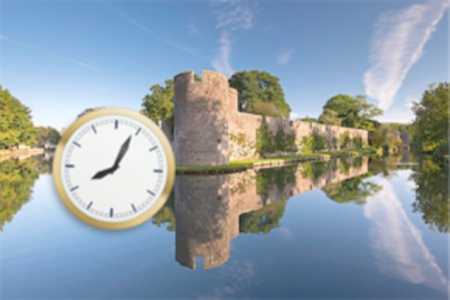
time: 8:04
